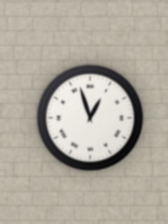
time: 12:57
